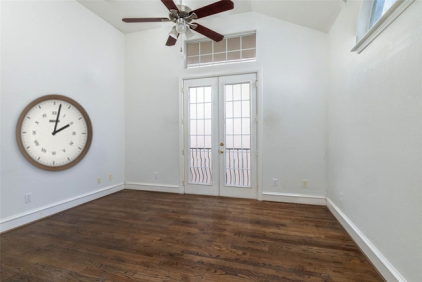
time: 2:02
